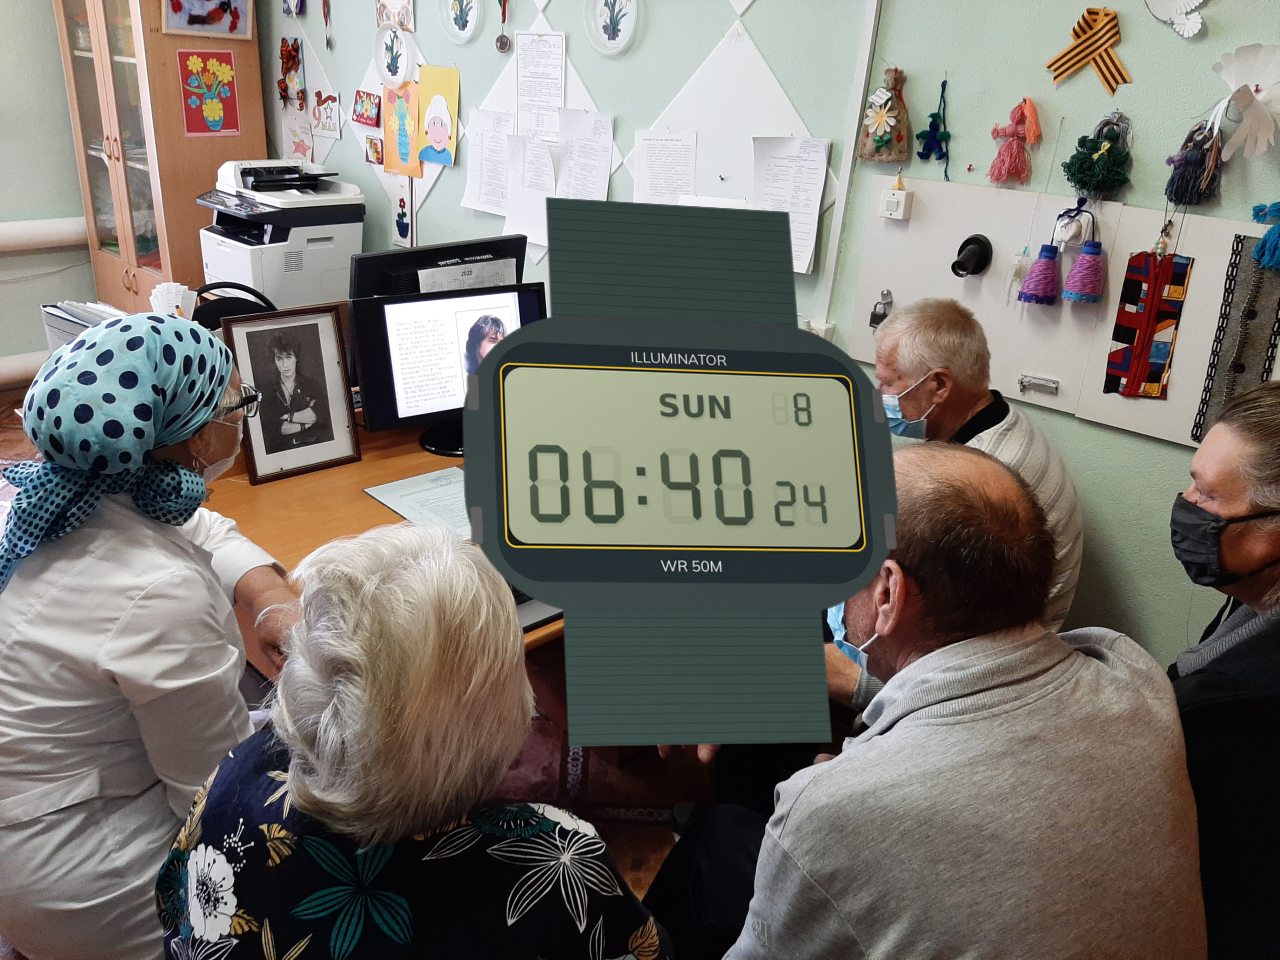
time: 6:40:24
